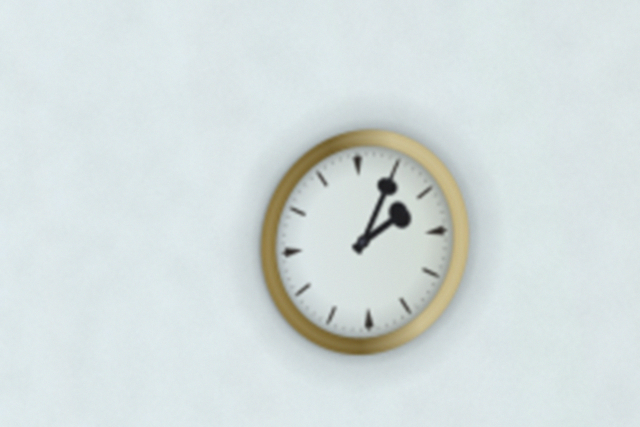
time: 2:05
